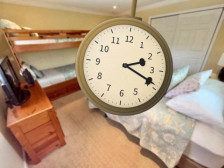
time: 2:19
